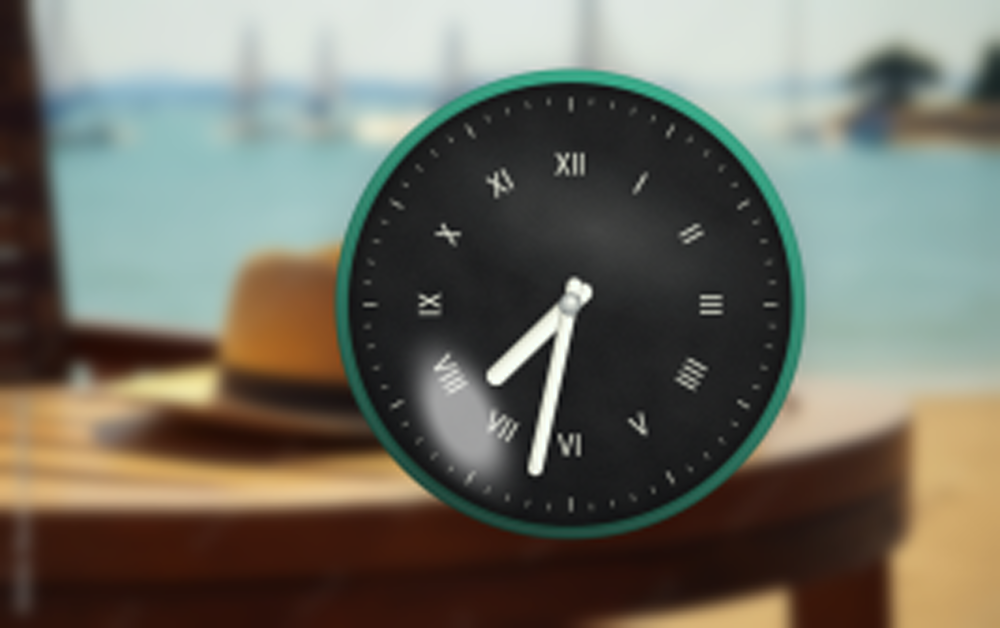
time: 7:32
